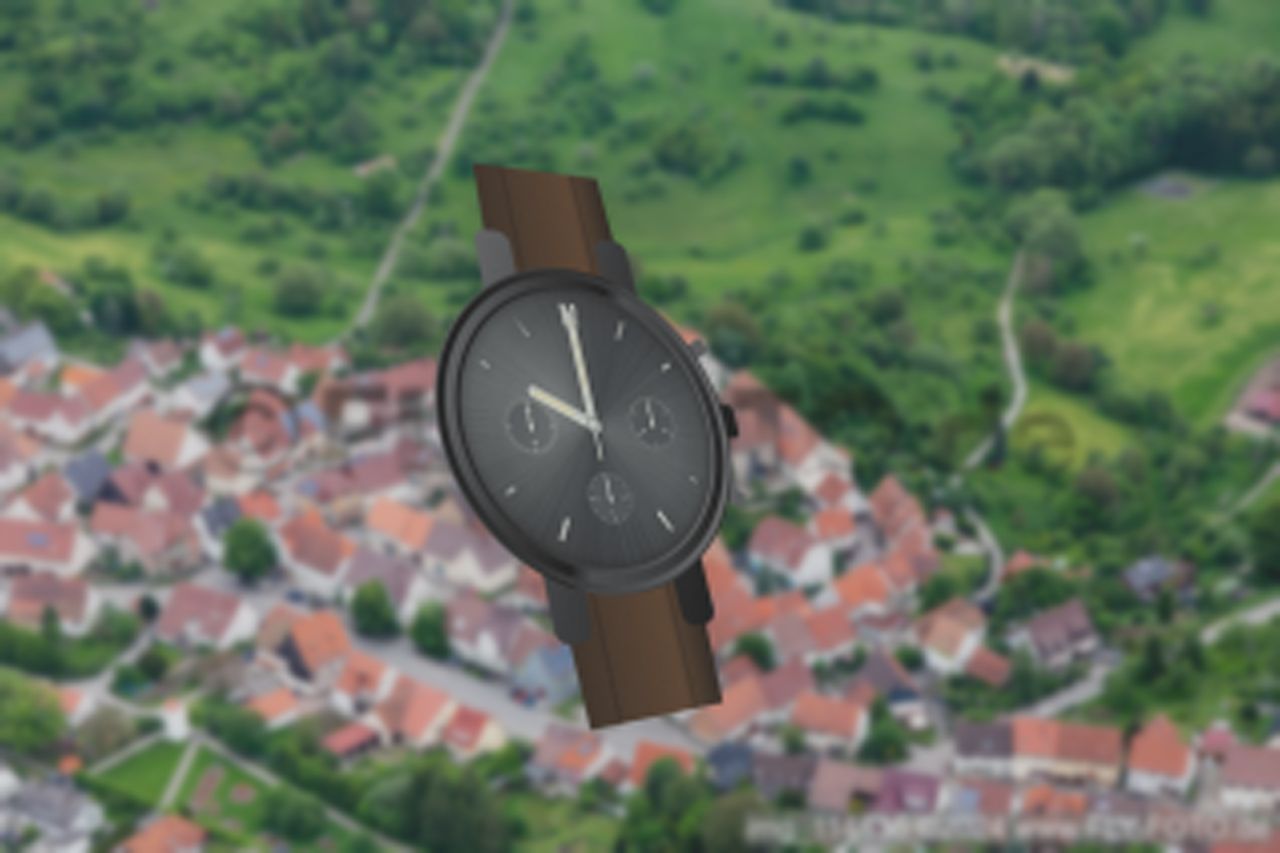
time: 10:00
